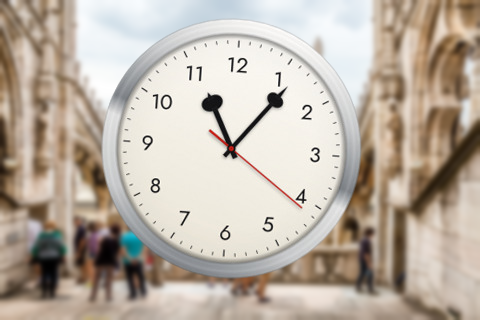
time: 11:06:21
